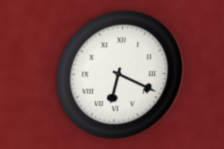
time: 6:19
